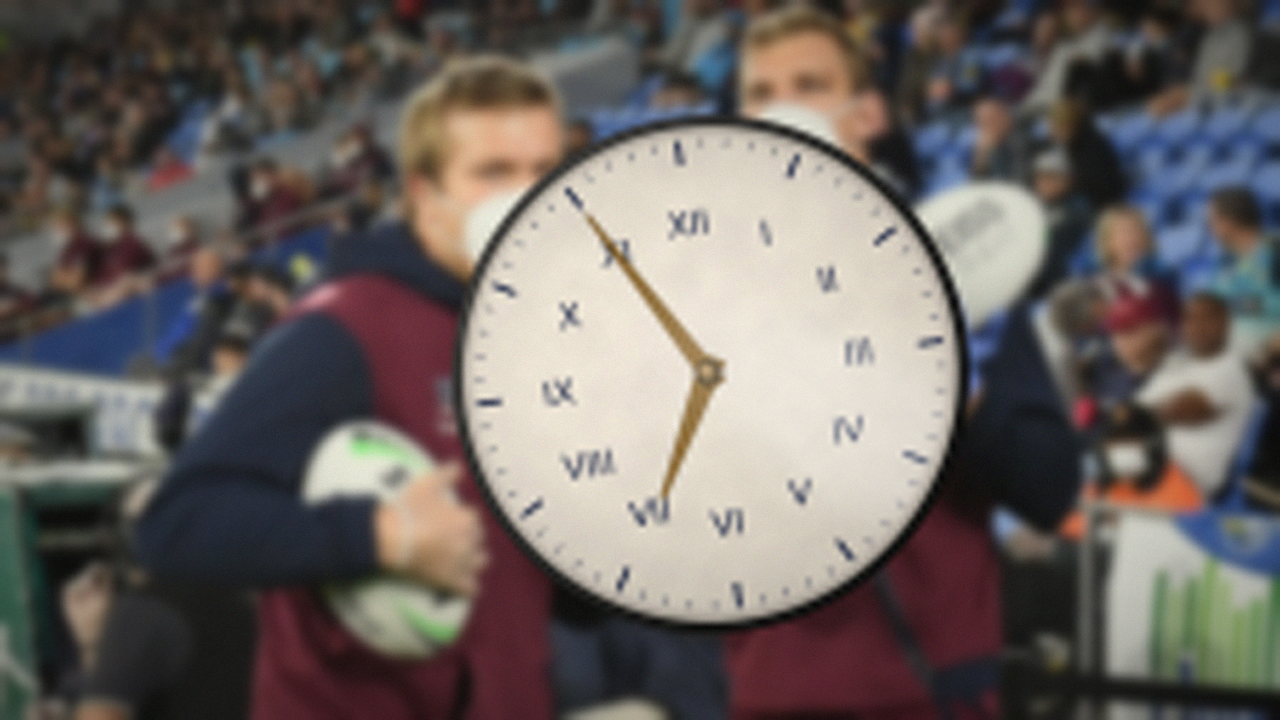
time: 6:55
